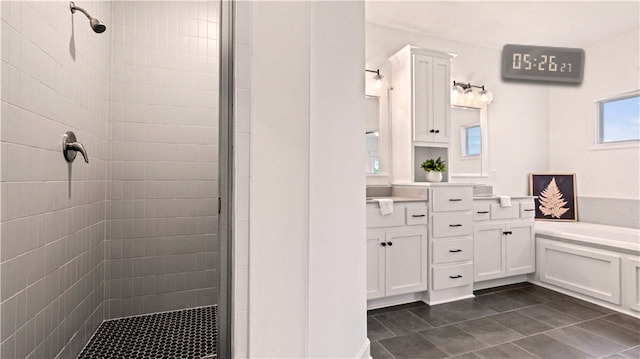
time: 5:26:27
